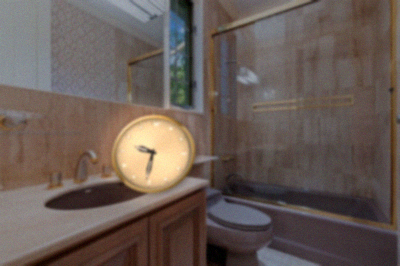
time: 9:31
